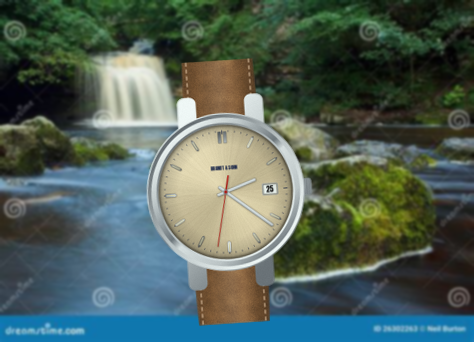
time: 2:21:32
